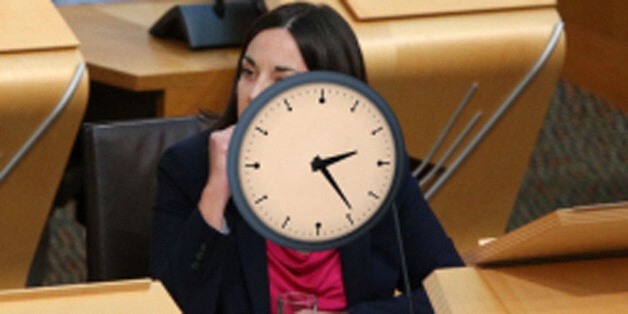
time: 2:24
